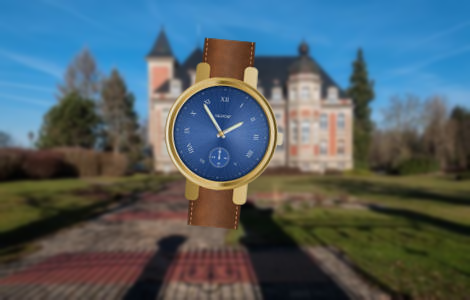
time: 1:54
